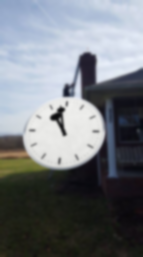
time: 10:58
